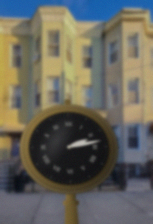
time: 2:13
